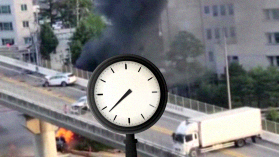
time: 7:38
